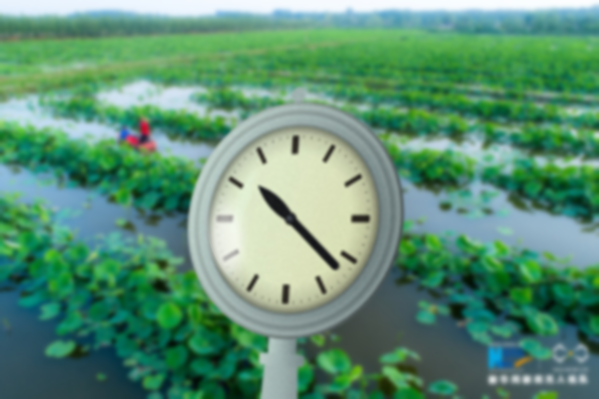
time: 10:22
